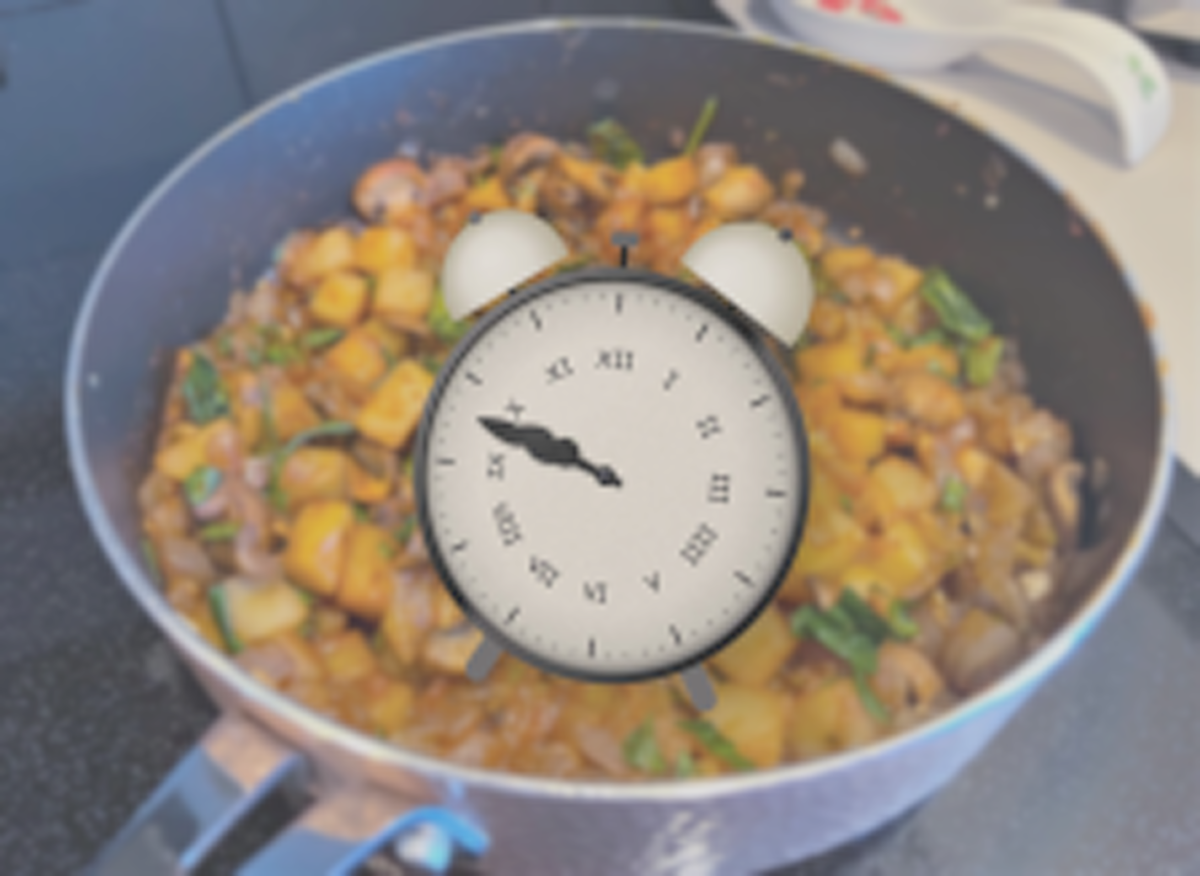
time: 9:48
